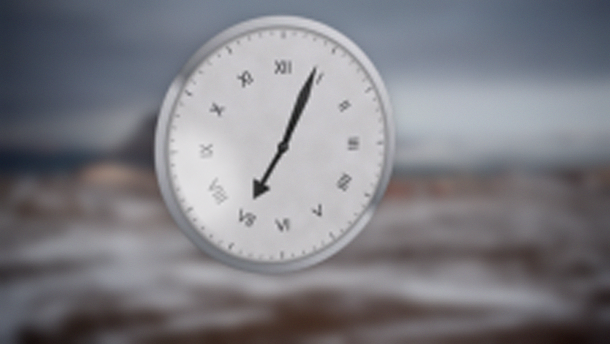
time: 7:04
